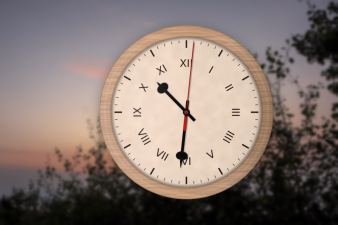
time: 10:31:01
